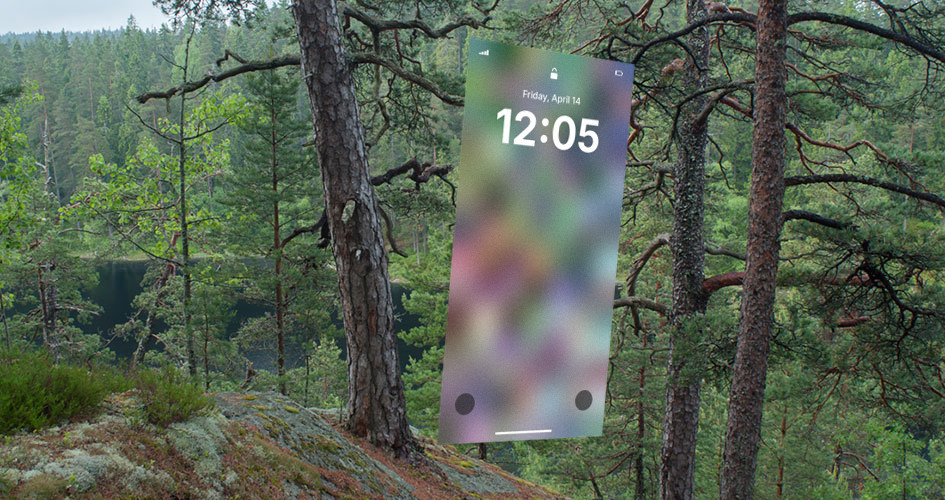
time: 12:05
